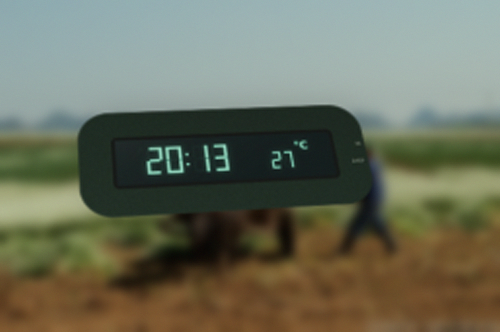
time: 20:13
